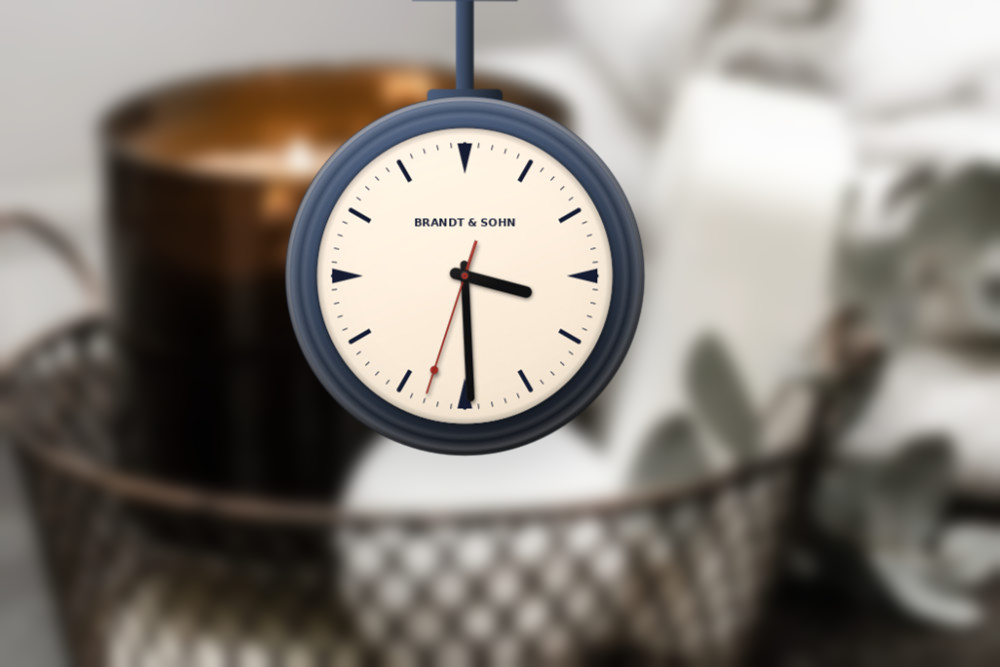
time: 3:29:33
